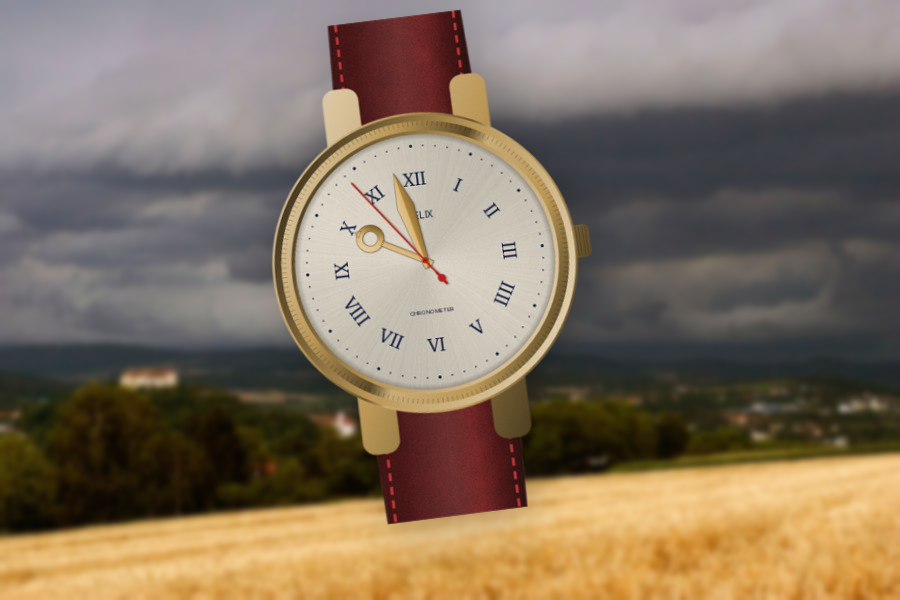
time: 9:57:54
